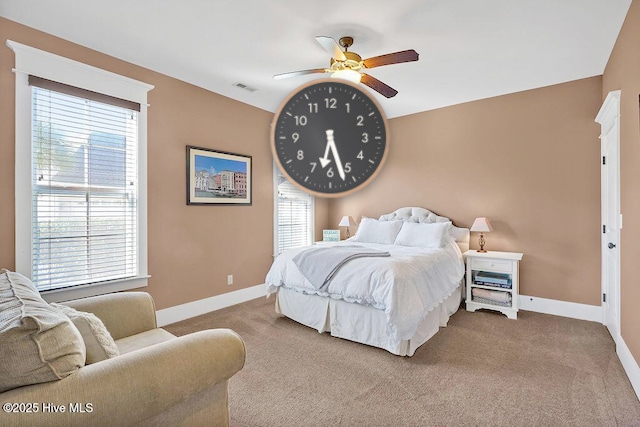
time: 6:27
